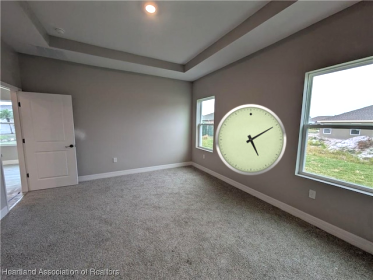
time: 5:10
